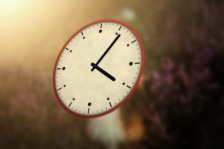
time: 4:06
